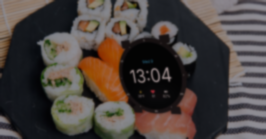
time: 13:04
